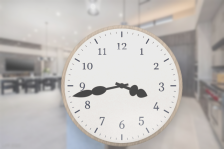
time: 3:43
